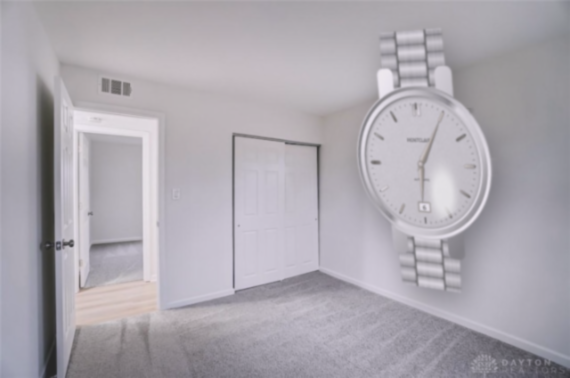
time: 6:05
